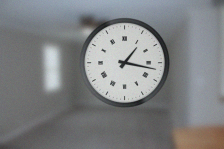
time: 1:17
